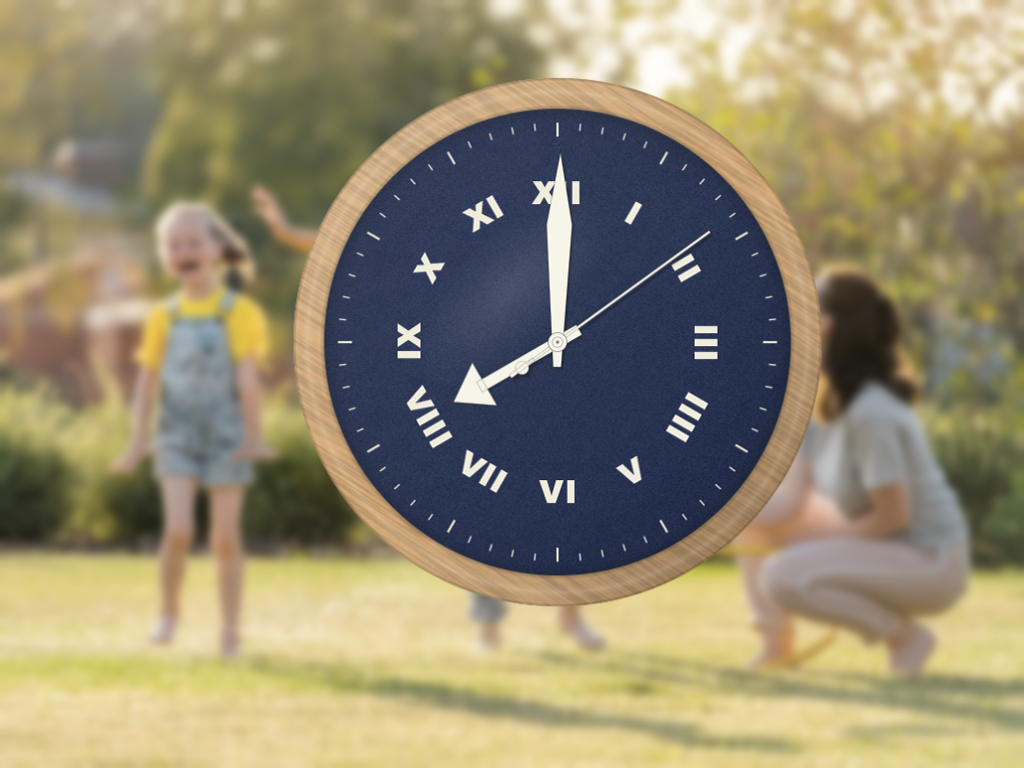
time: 8:00:09
